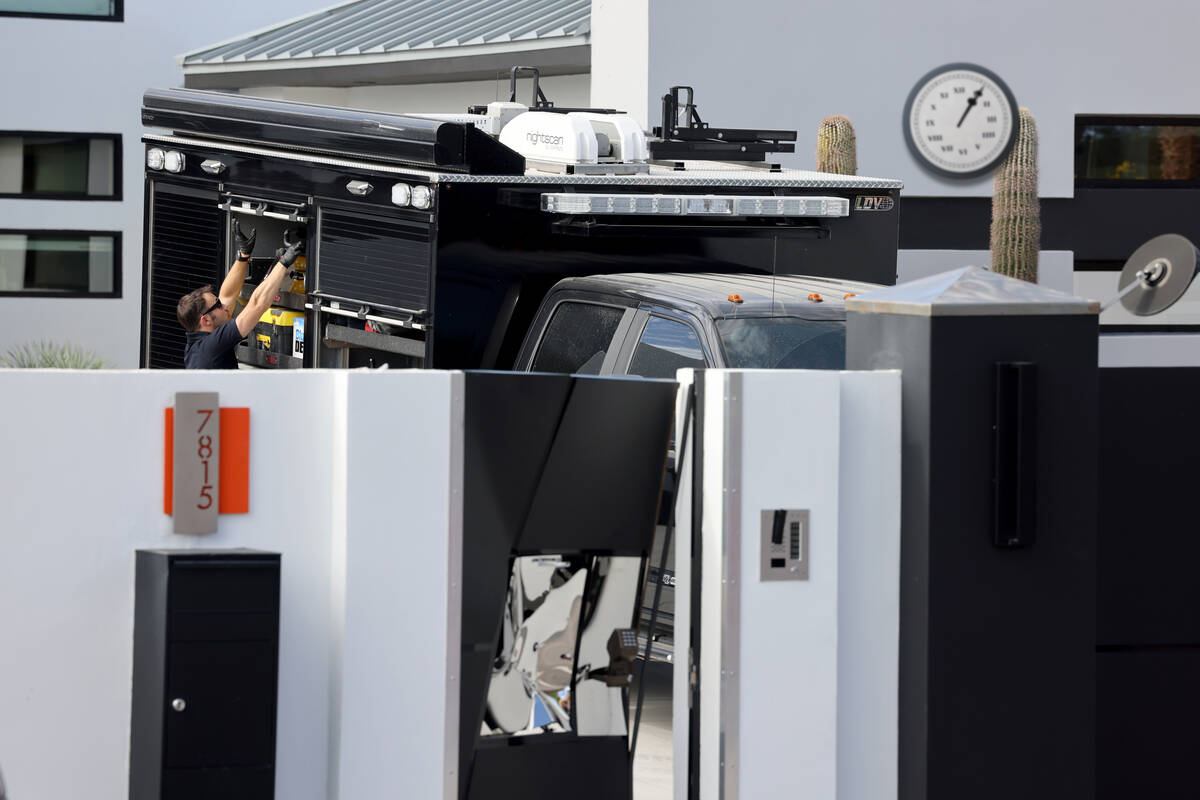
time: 1:06
